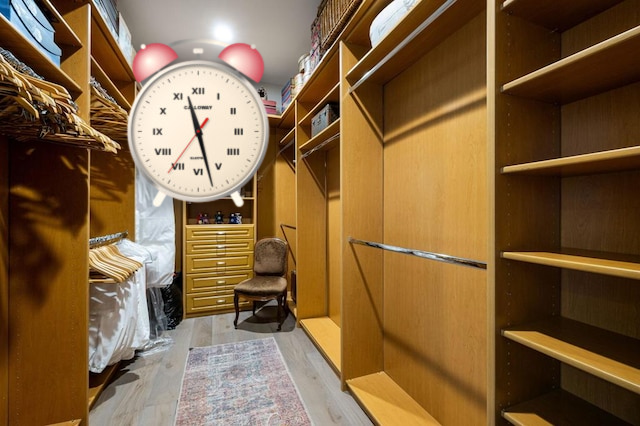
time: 11:27:36
